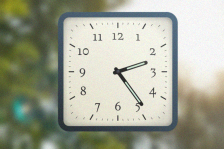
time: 2:24
